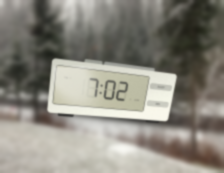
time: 7:02
